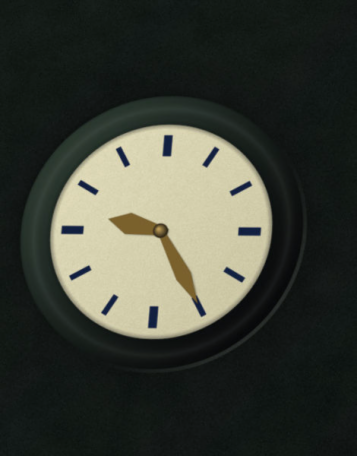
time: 9:25
